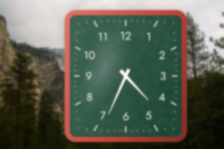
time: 4:34
